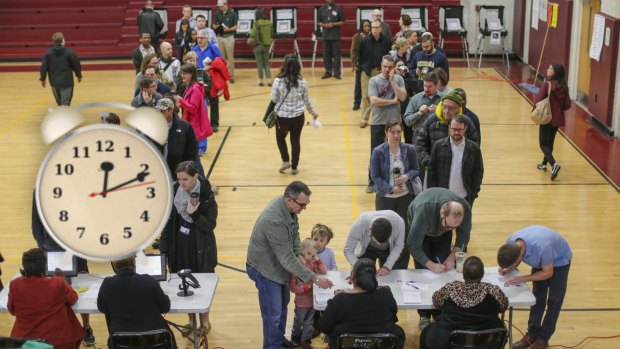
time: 12:11:13
